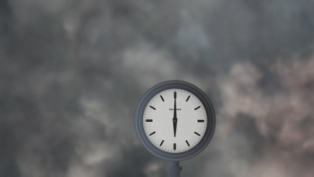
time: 6:00
